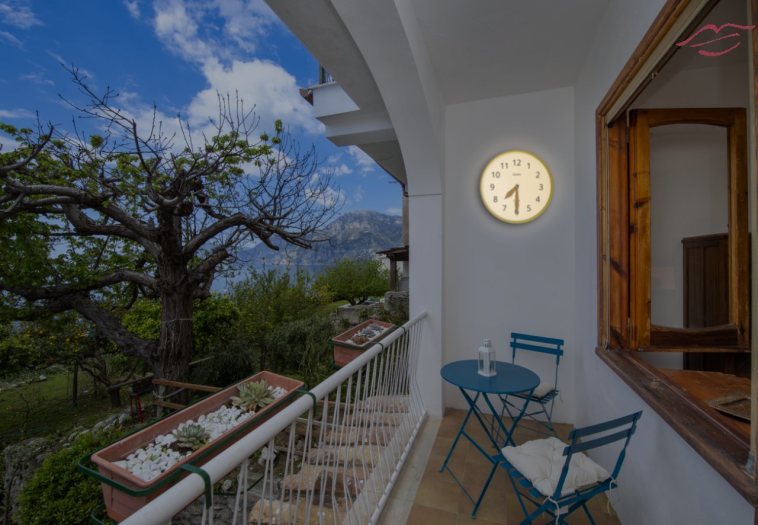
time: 7:30
